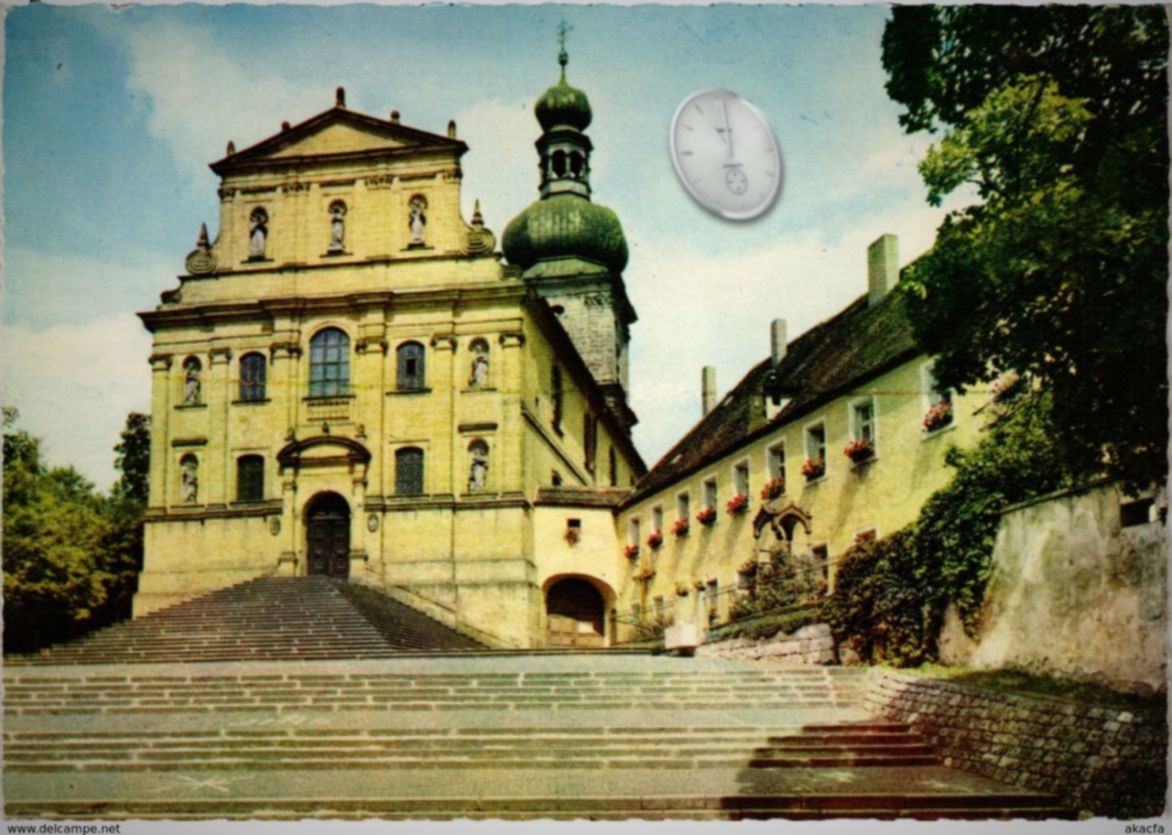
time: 11:01
